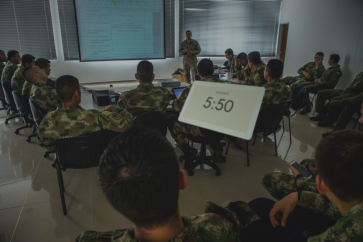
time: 5:50
